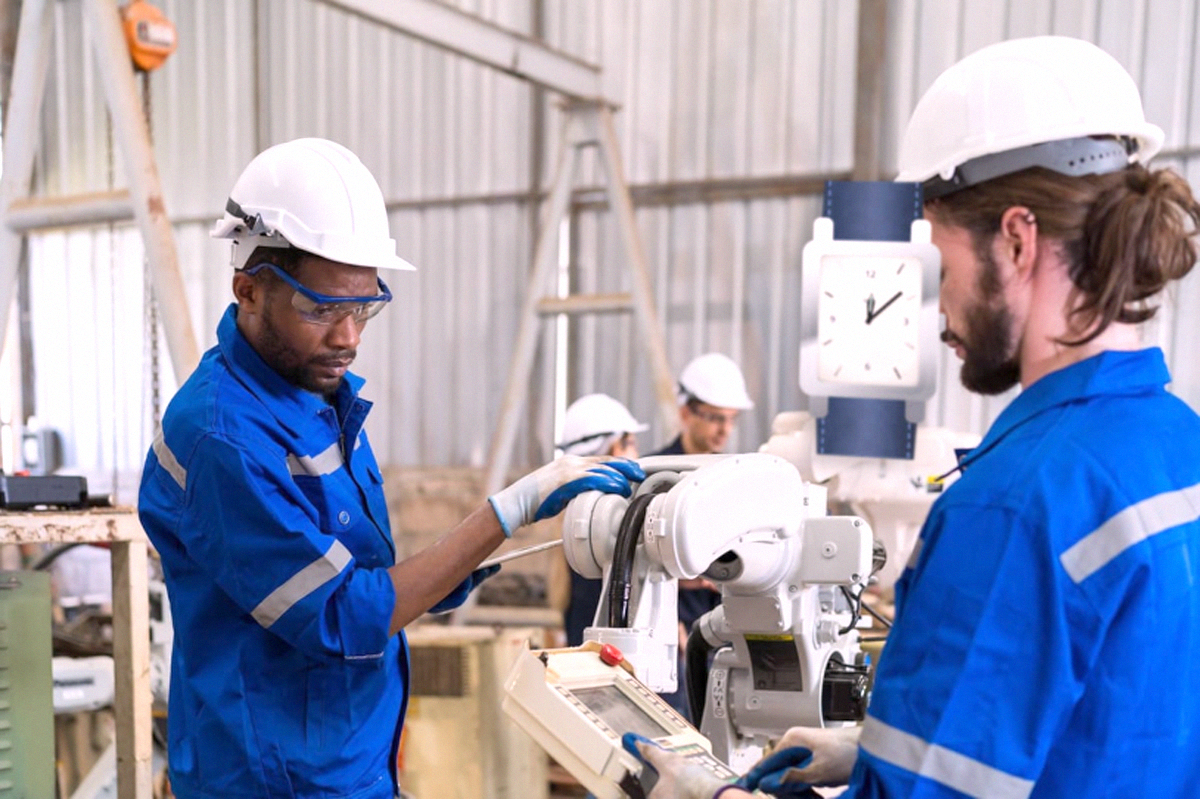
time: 12:08
